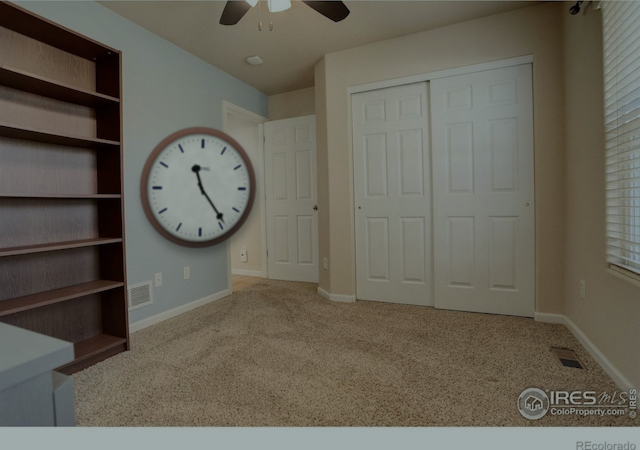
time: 11:24
